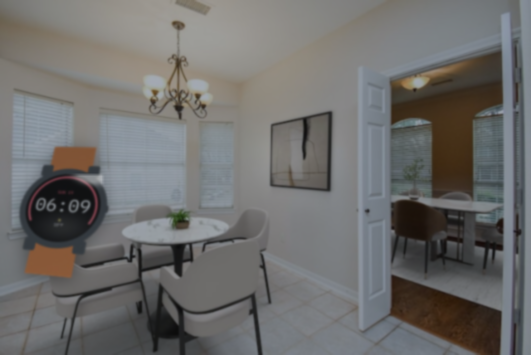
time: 6:09
